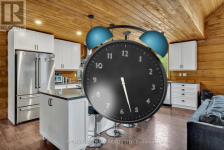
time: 5:27
